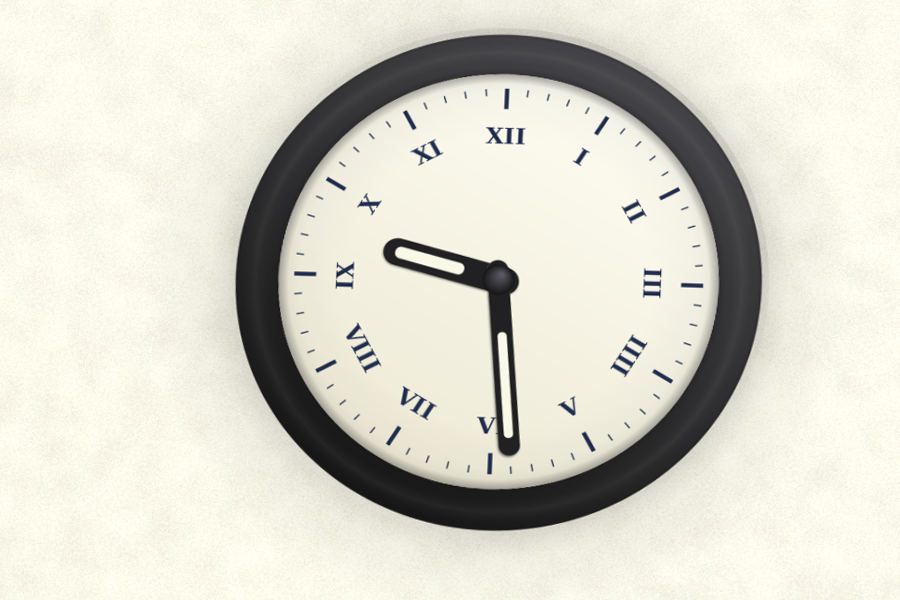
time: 9:29
